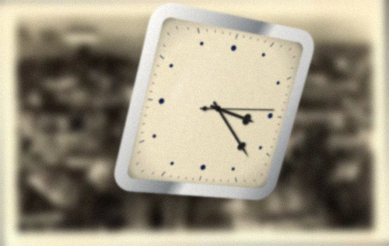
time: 3:22:14
